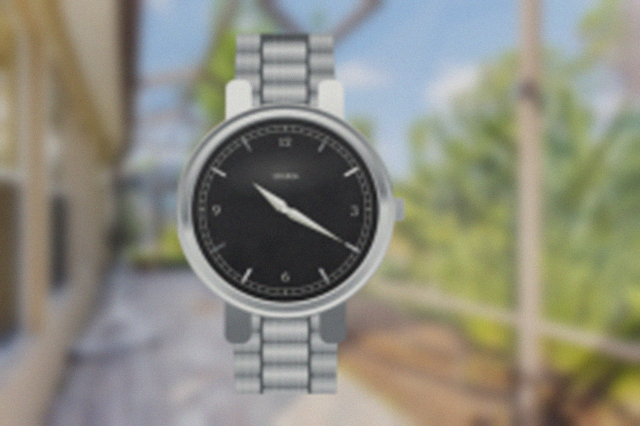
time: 10:20
